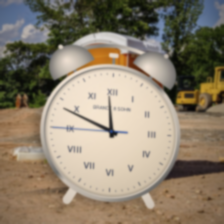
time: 11:48:45
